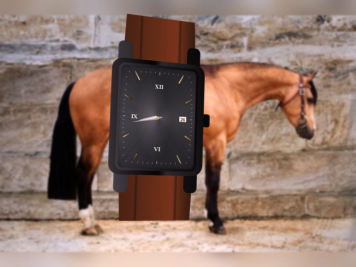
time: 8:43
